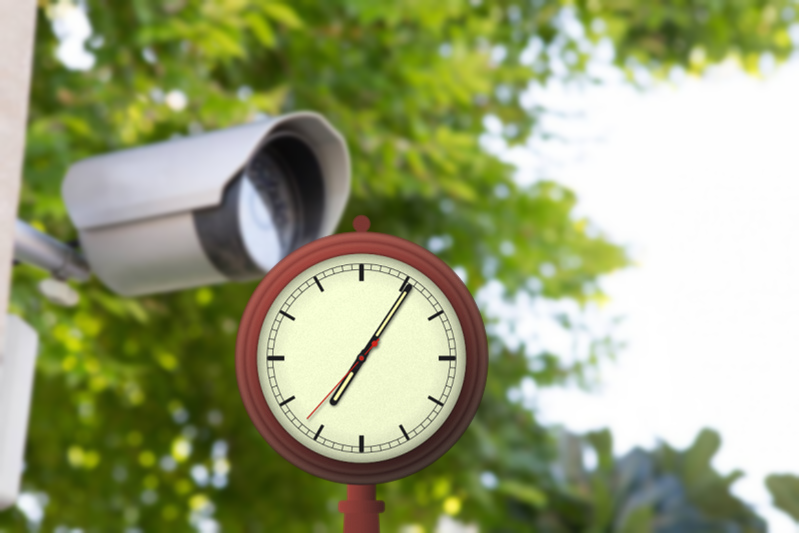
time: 7:05:37
